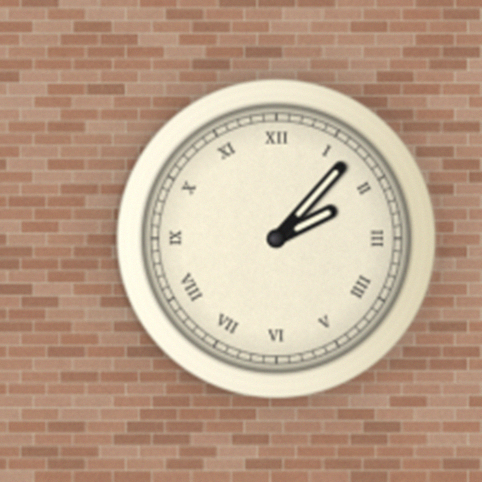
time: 2:07
